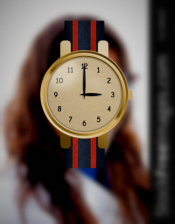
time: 3:00
